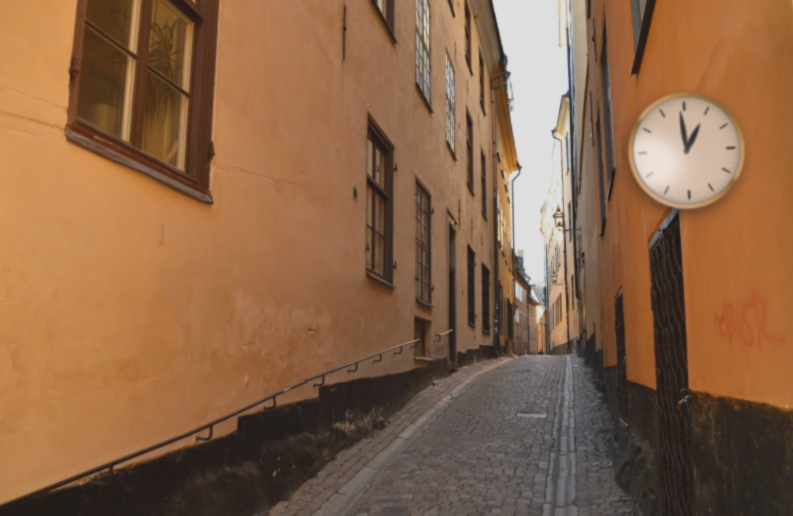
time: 12:59
